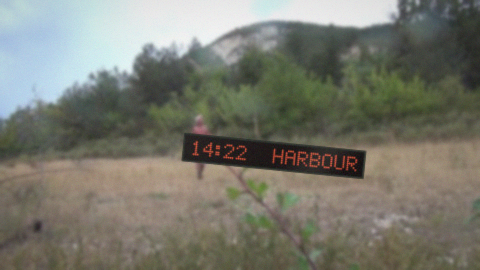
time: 14:22
